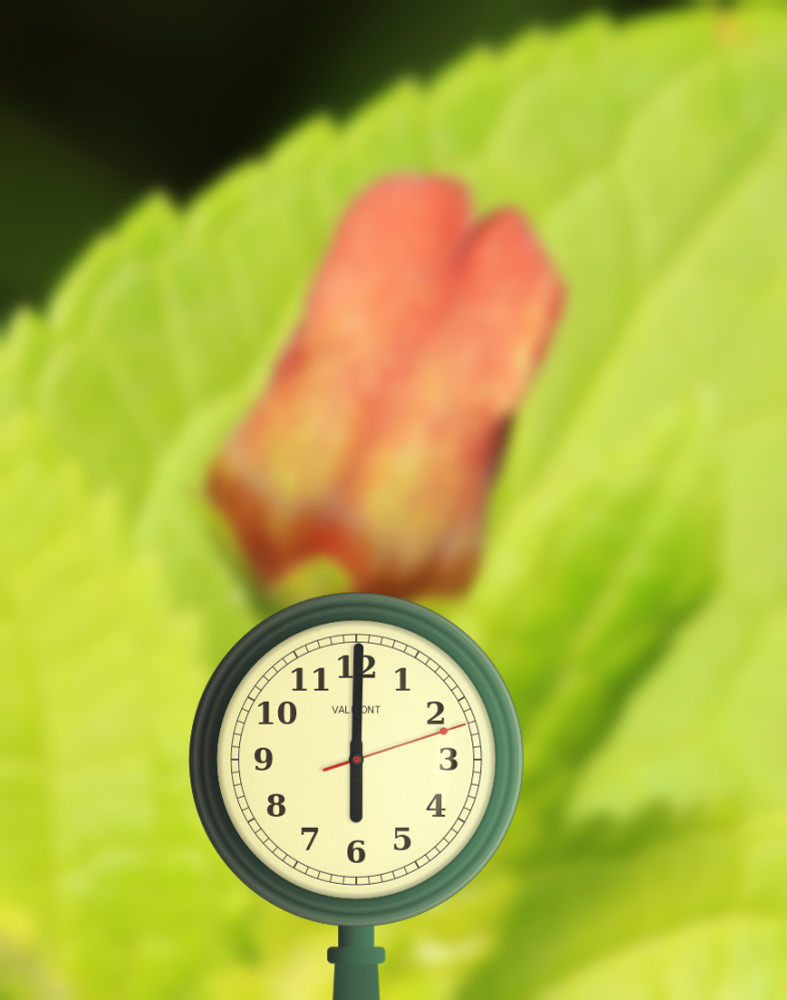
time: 6:00:12
